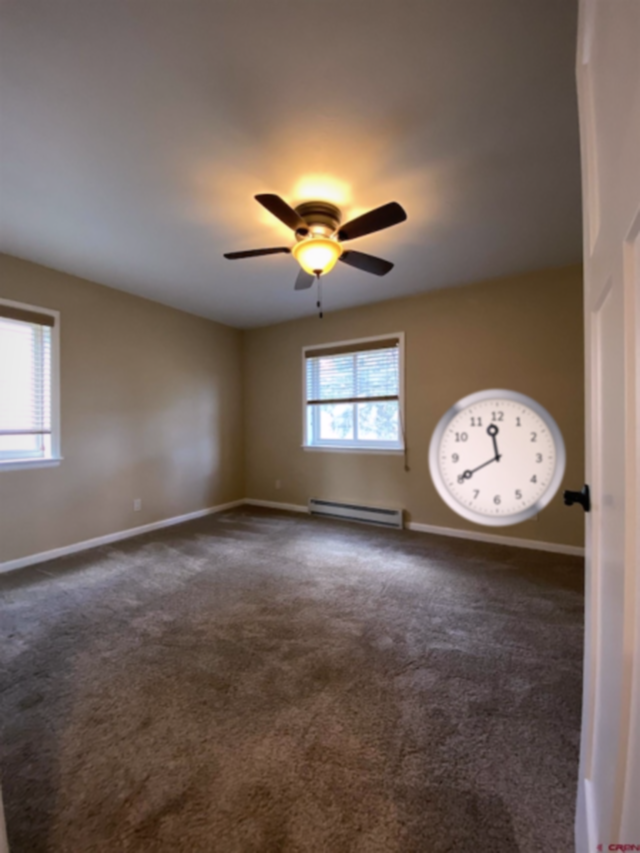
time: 11:40
